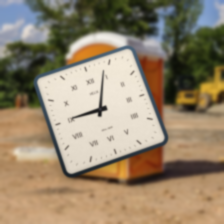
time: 9:04
